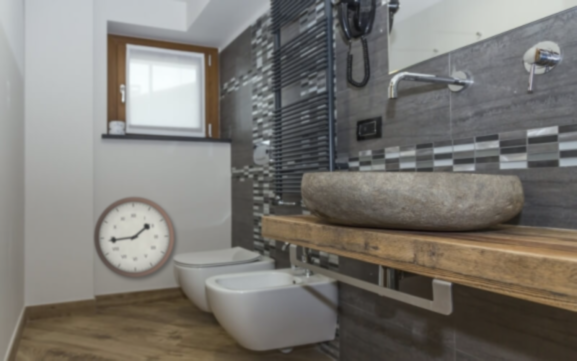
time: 1:44
